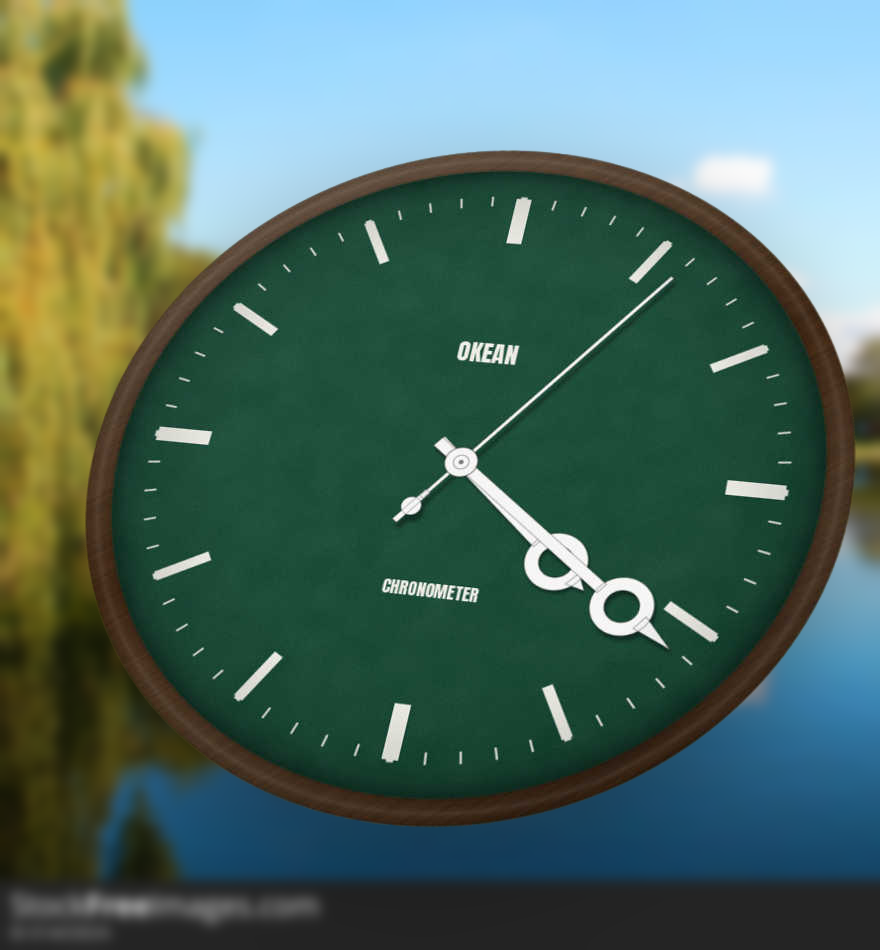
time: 4:21:06
